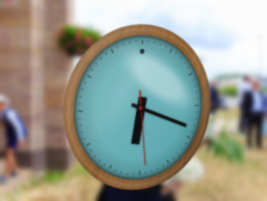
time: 6:18:29
